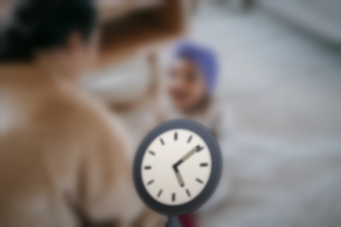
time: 5:09
